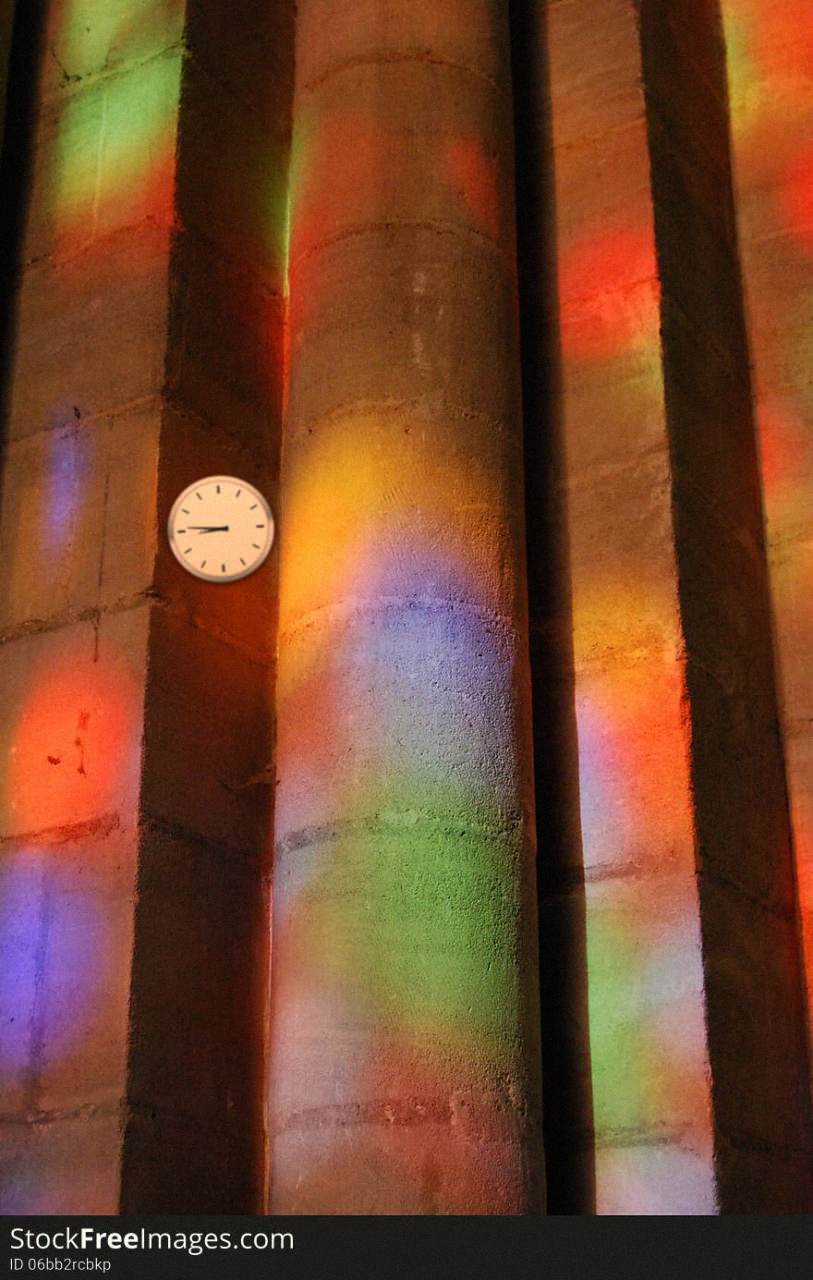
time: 8:46
